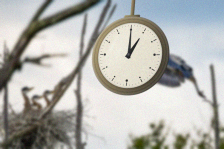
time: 1:00
